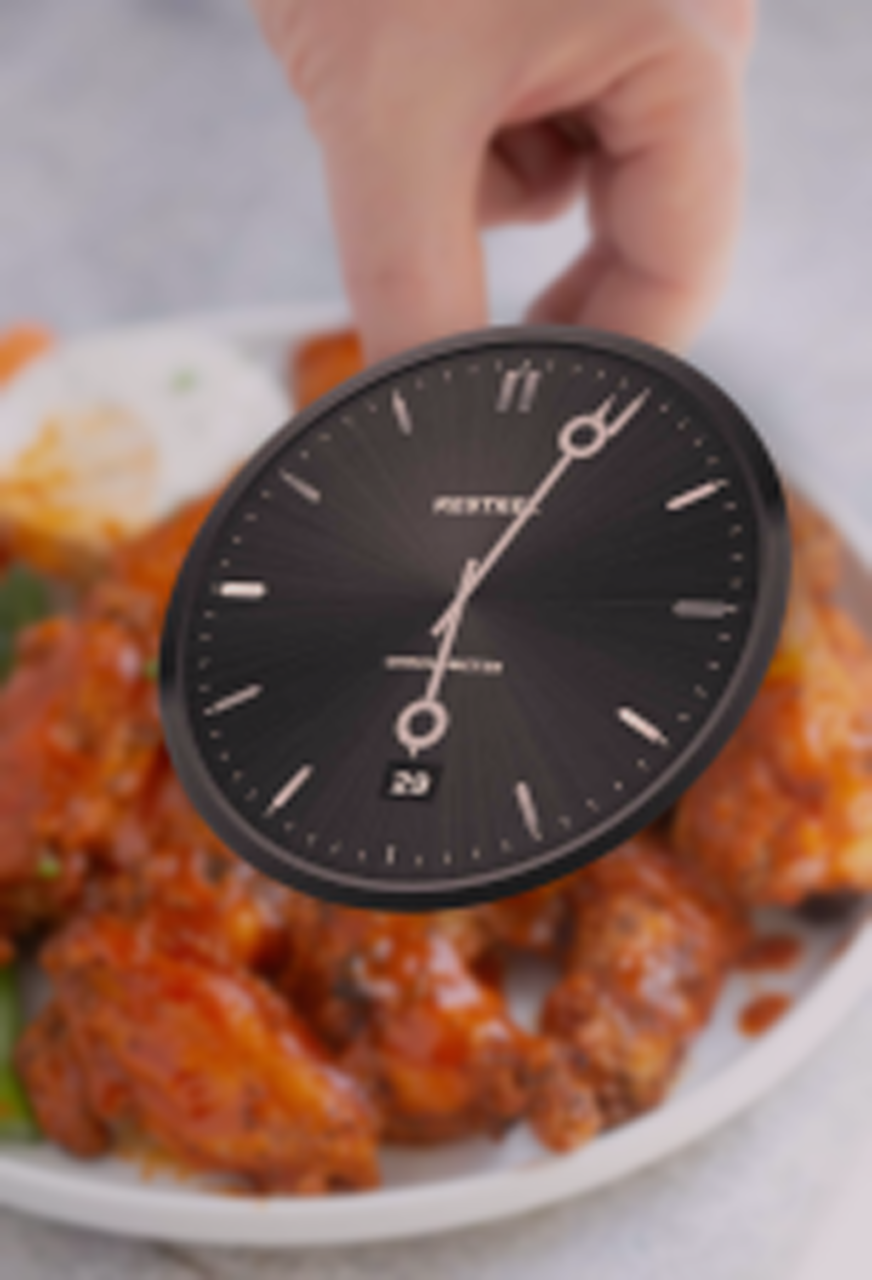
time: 6:04
